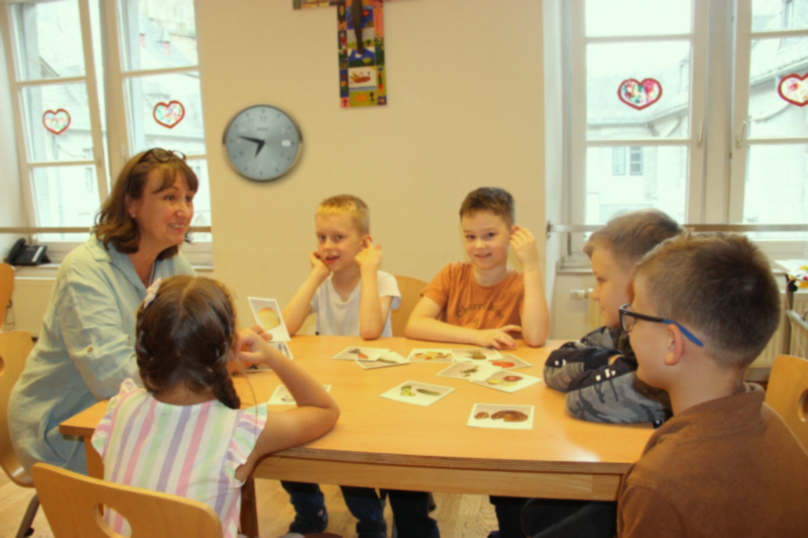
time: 6:47
